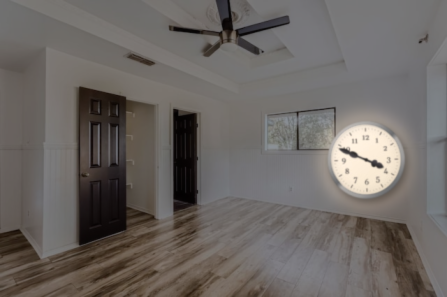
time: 3:49
